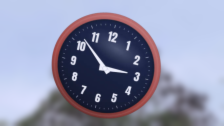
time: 2:52
